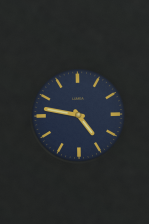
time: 4:47
